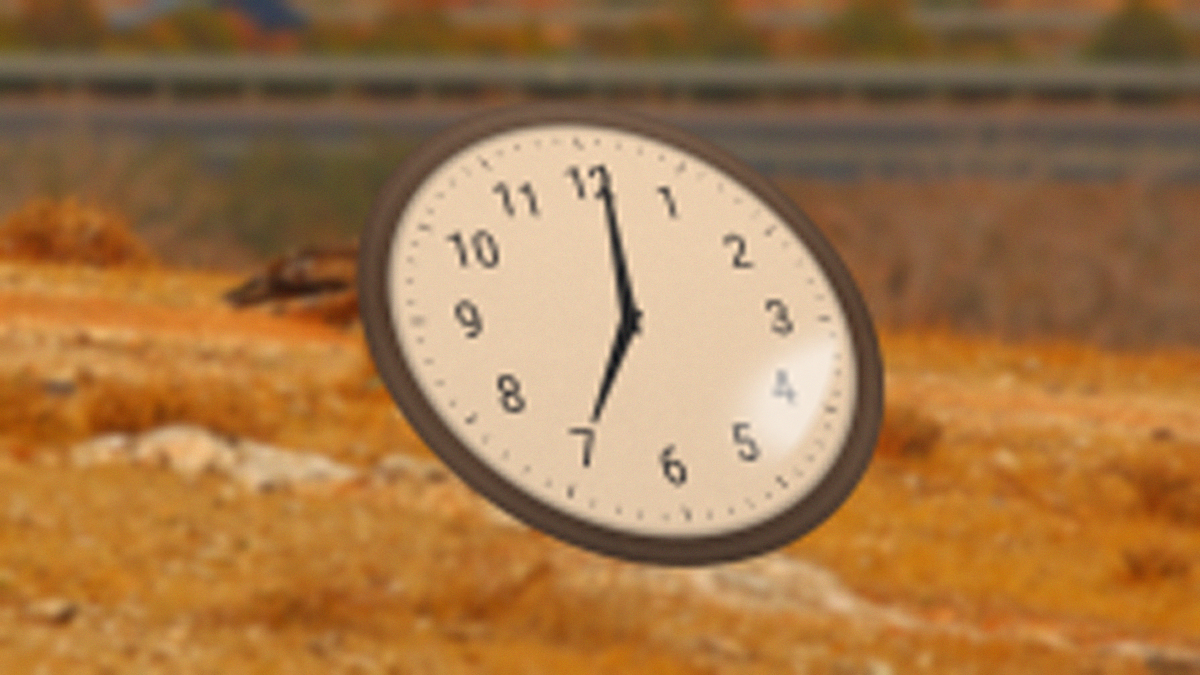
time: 7:01
